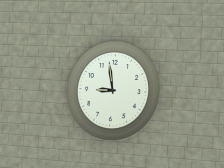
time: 8:58
